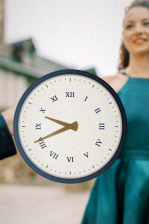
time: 9:41
